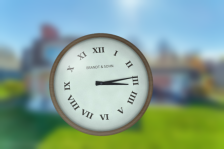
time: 3:14
